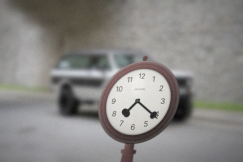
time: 7:21
